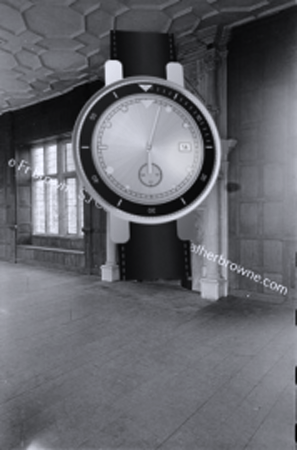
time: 6:03
